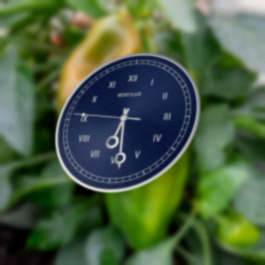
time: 6:28:46
